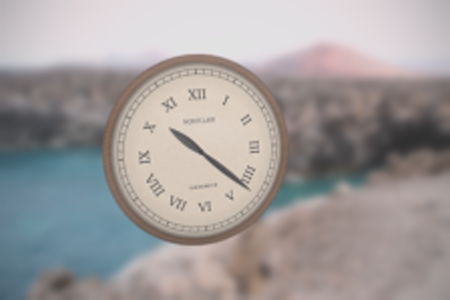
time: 10:22
